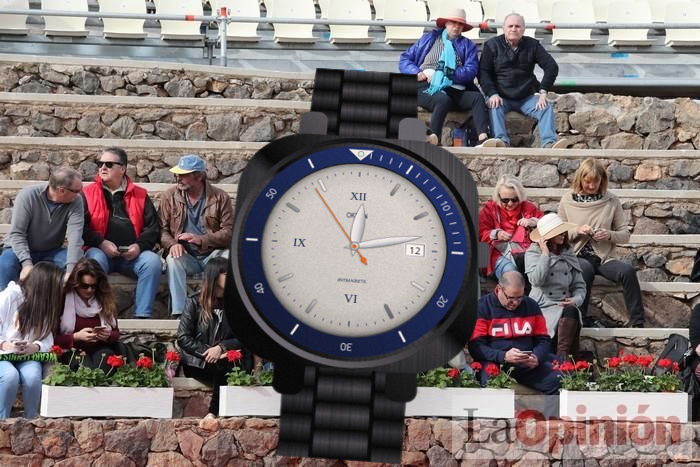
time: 12:12:54
